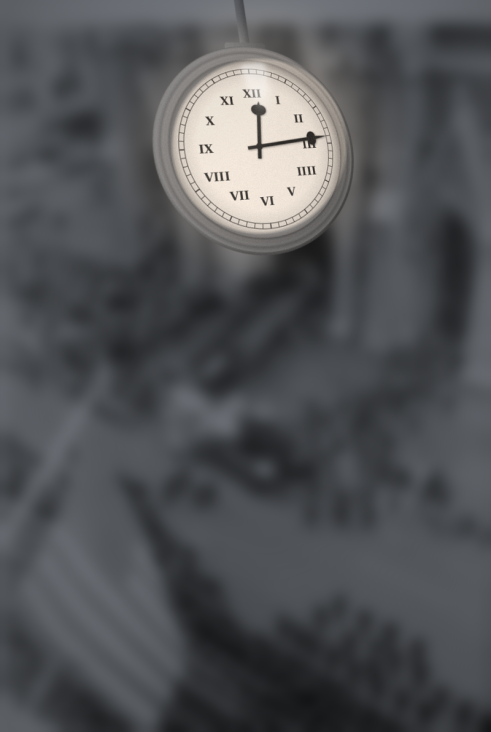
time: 12:14
